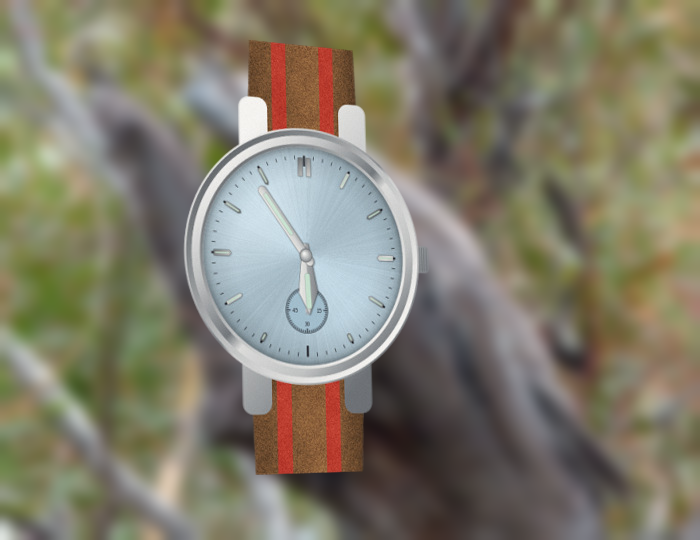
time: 5:54
